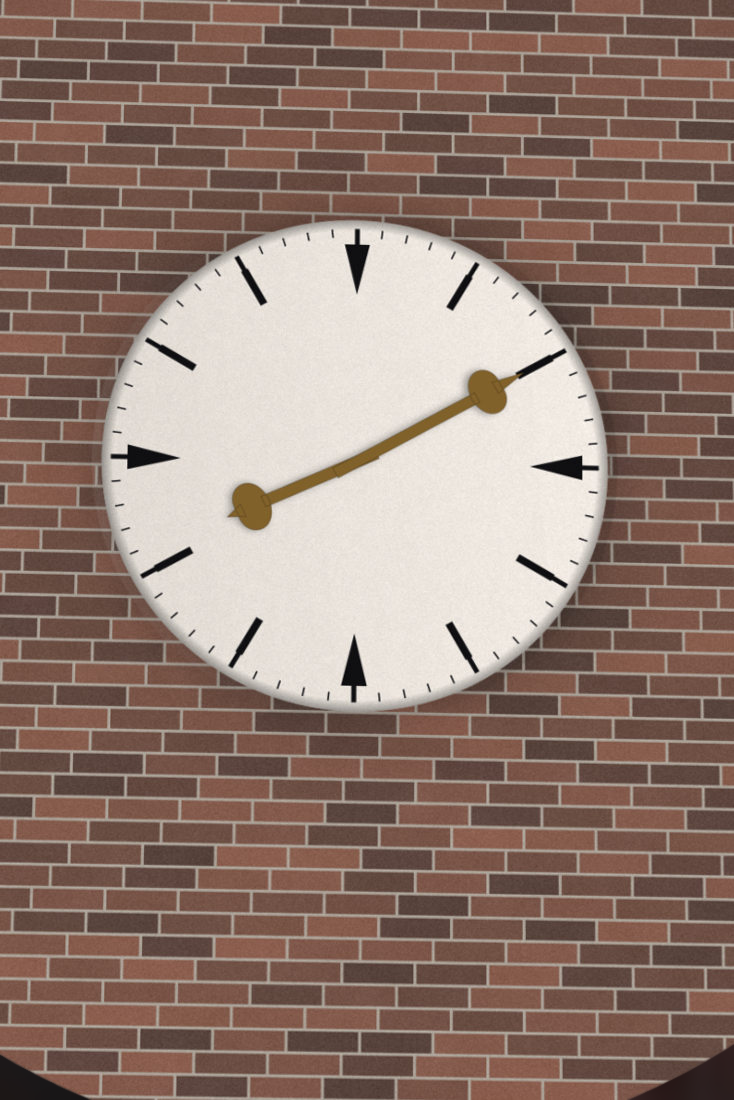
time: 8:10
